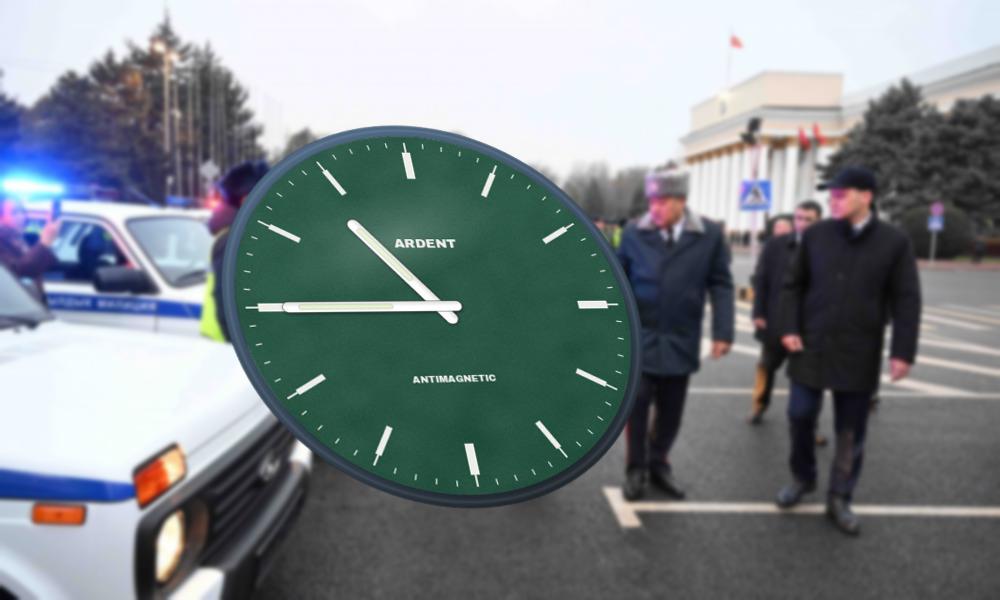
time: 10:45
